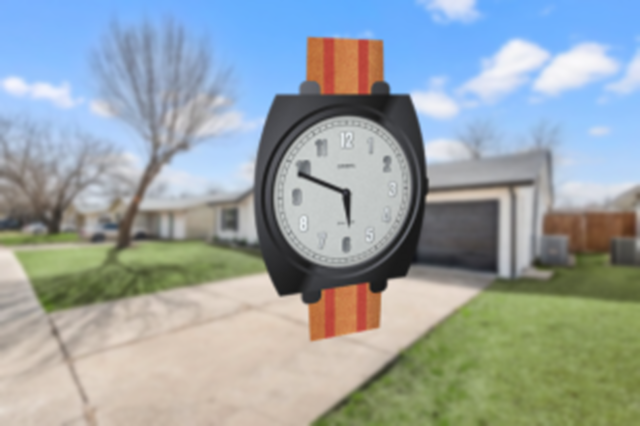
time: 5:49
